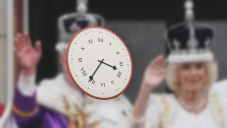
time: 3:36
